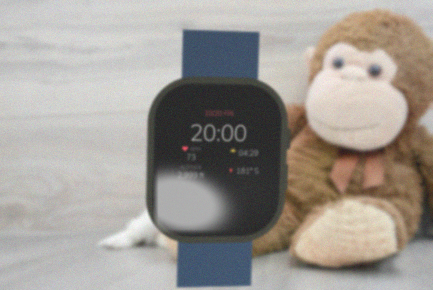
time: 20:00
